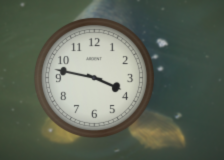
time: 3:47
